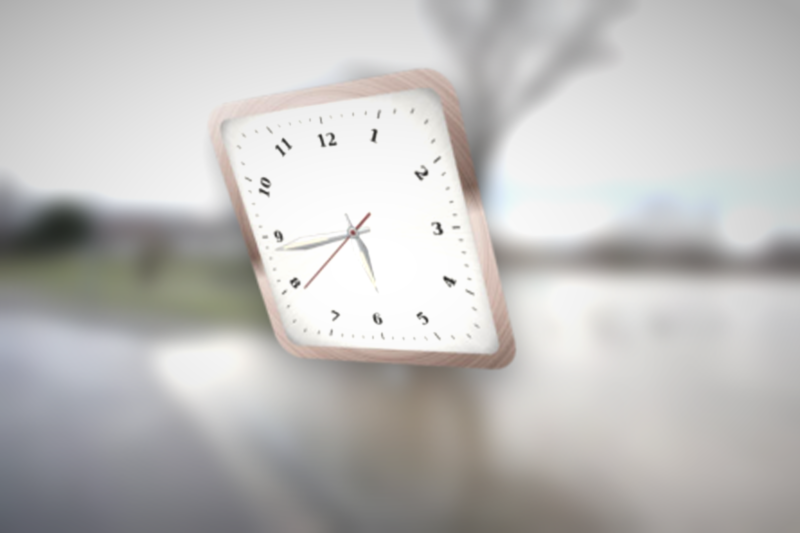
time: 5:43:39
